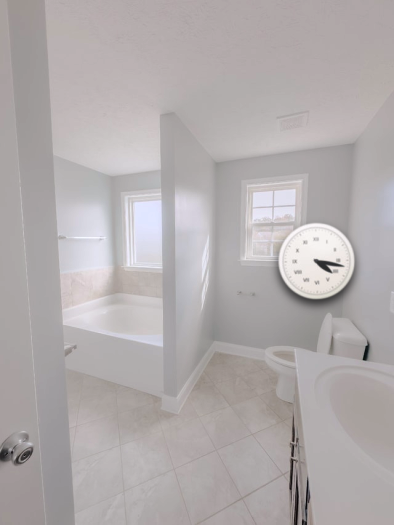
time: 4:17
